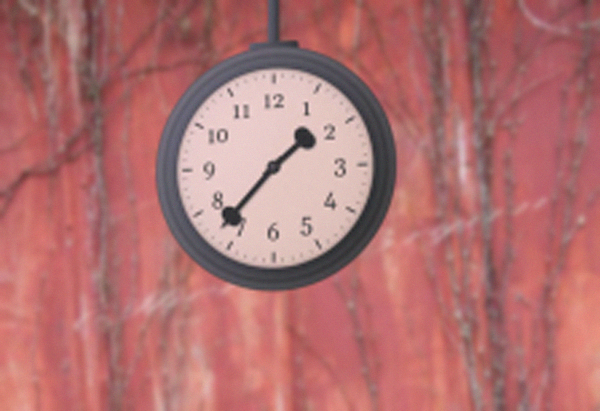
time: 1:37
